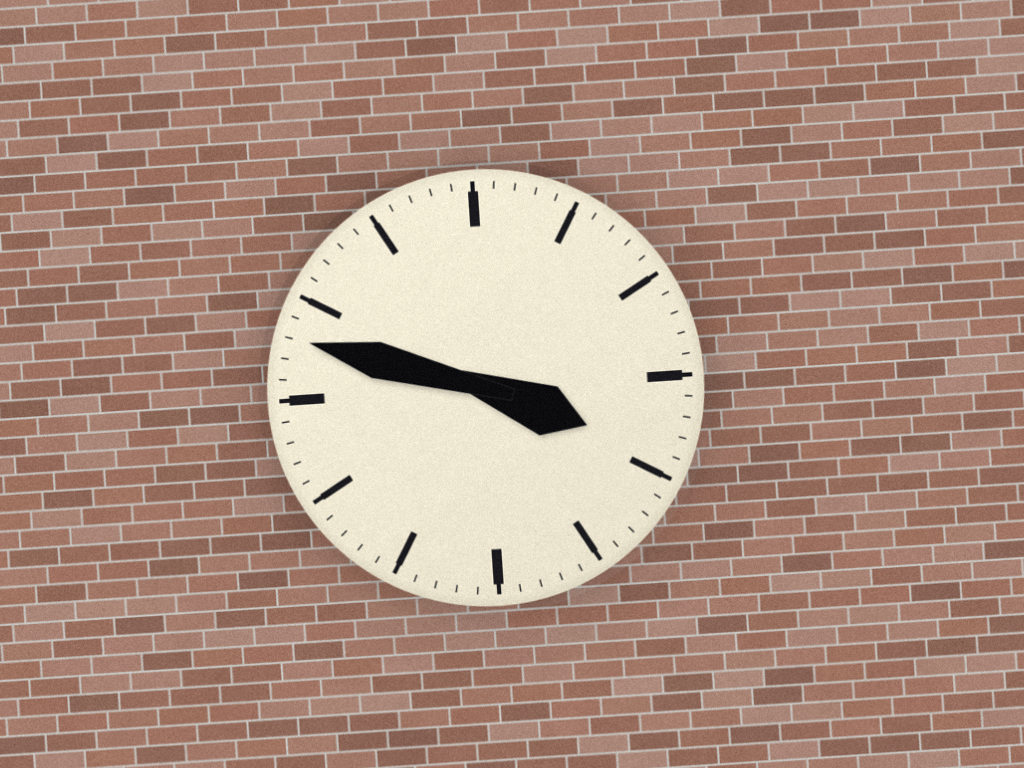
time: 3:48
